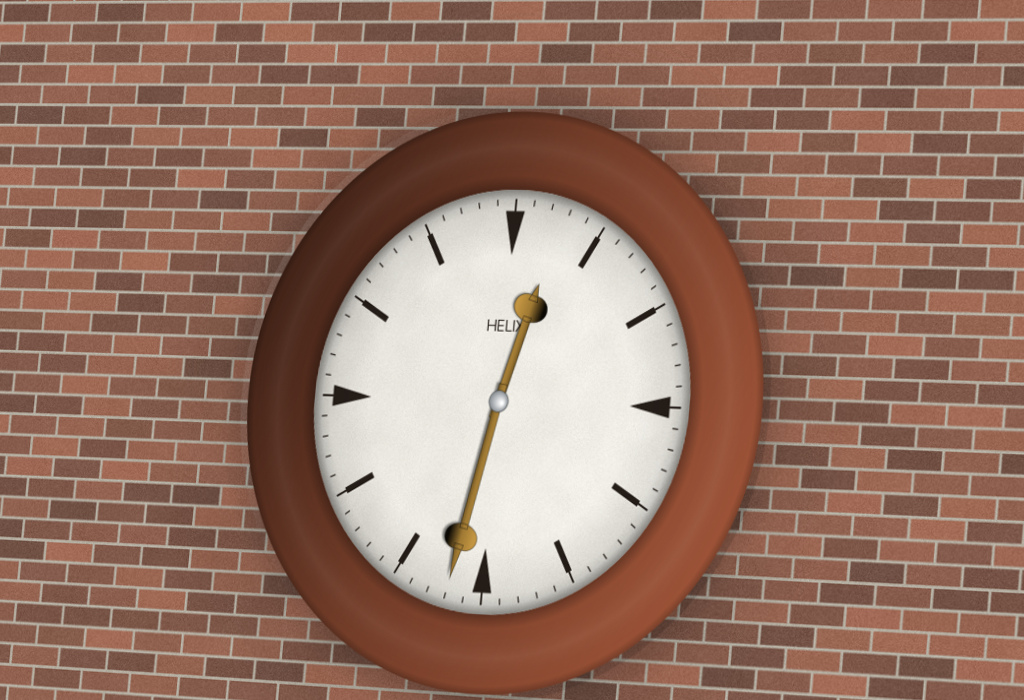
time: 12:32
